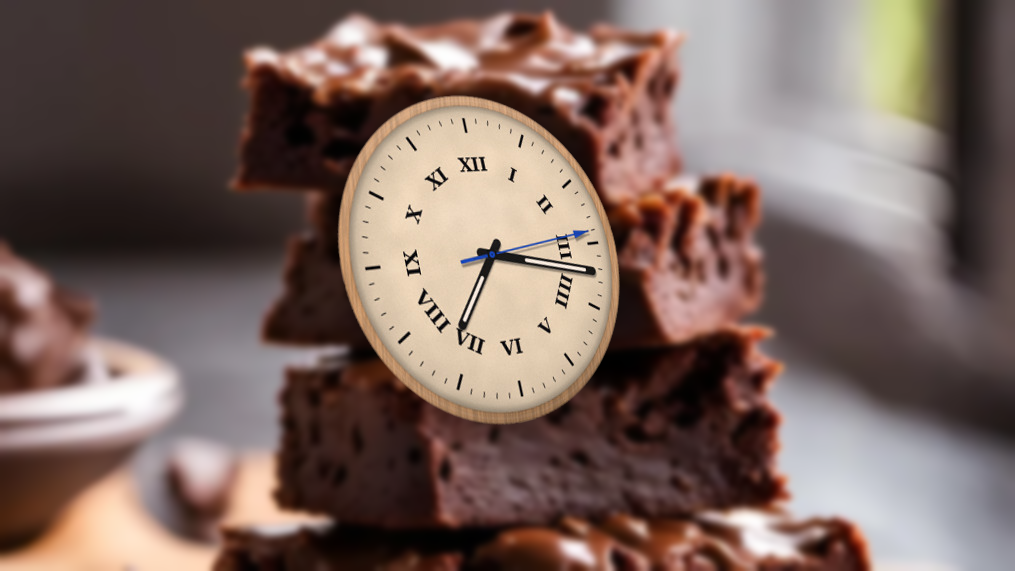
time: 7:17:14
